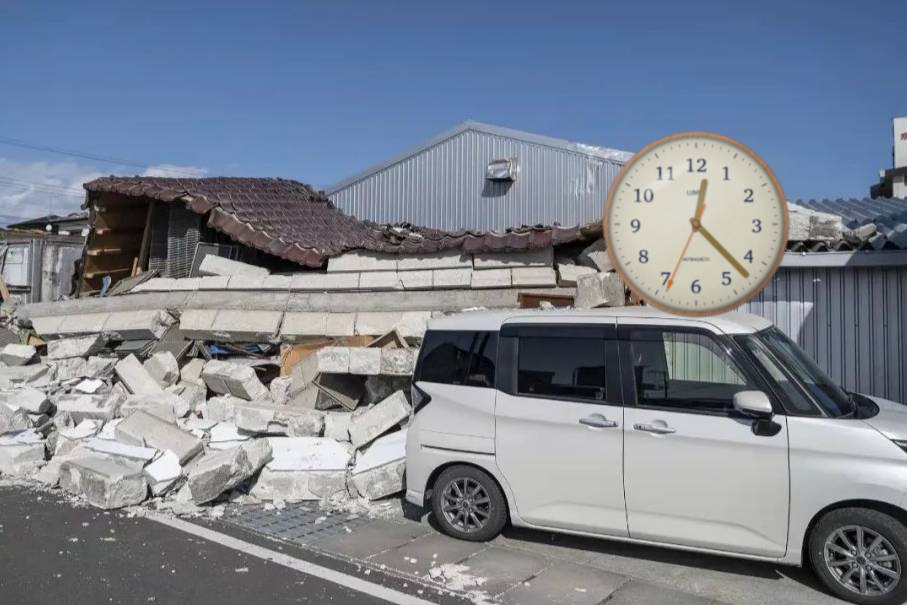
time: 12:22:34
